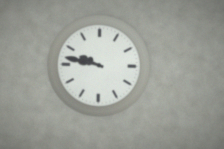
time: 9:47
